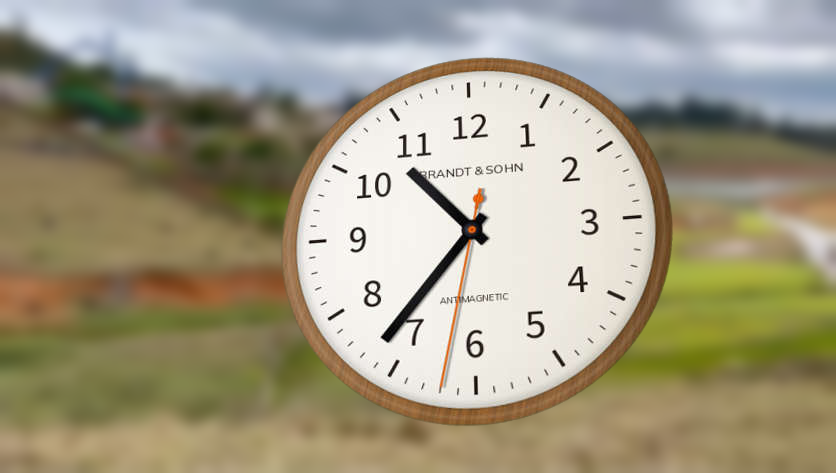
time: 10:36:32
